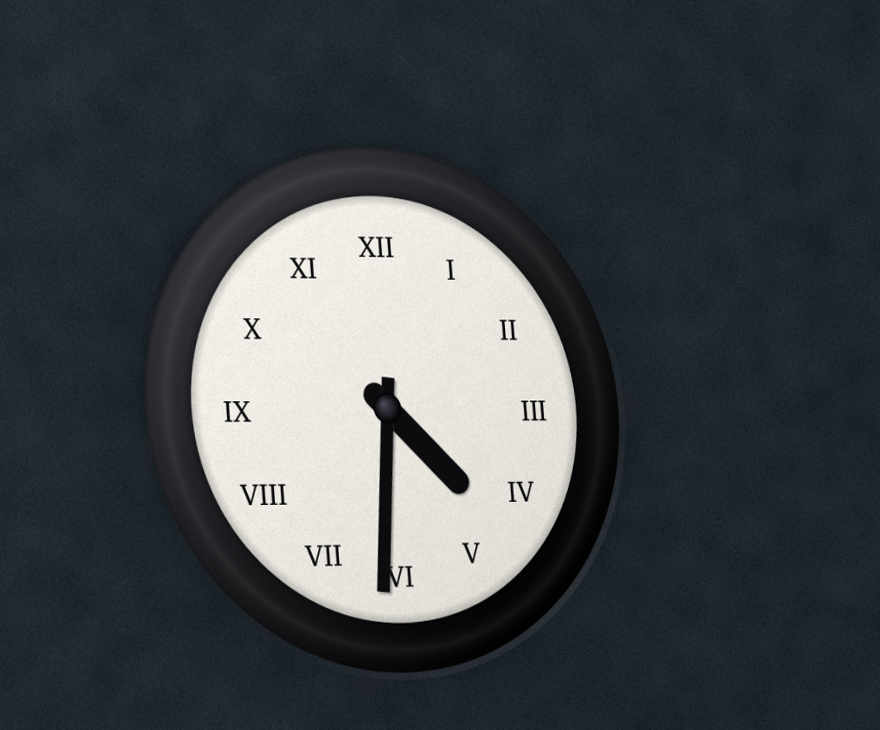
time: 4:31
